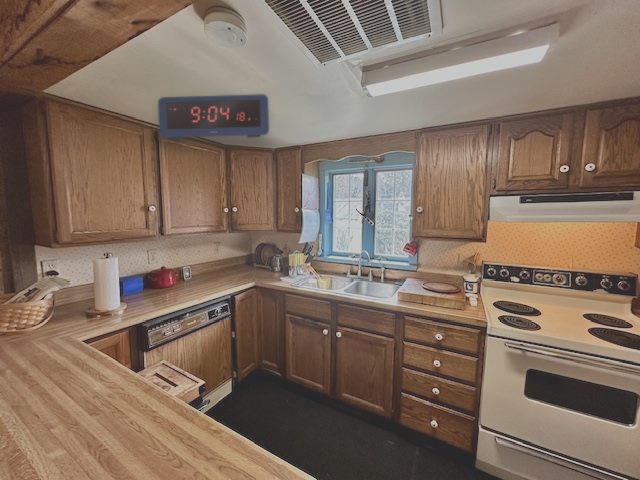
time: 9:04
